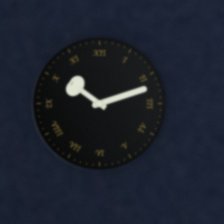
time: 10:12
